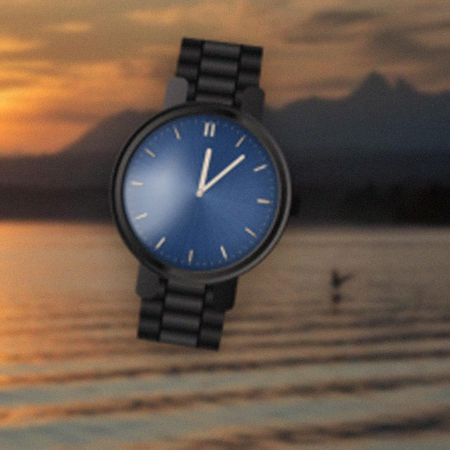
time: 12:07
